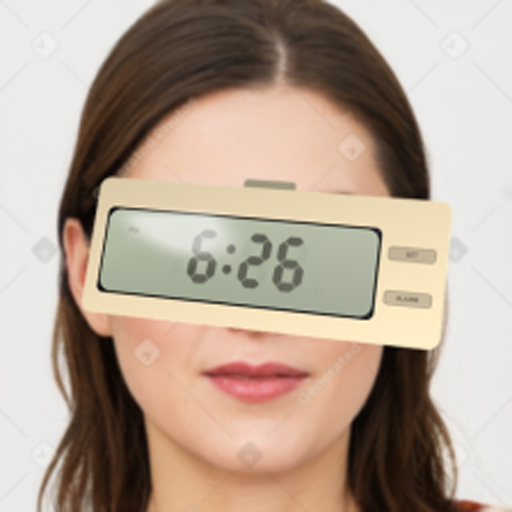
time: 6:26
